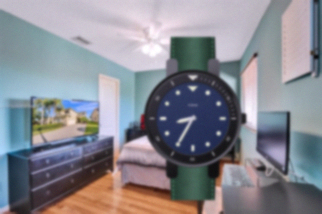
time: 8:35
